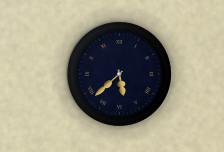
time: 5:38
